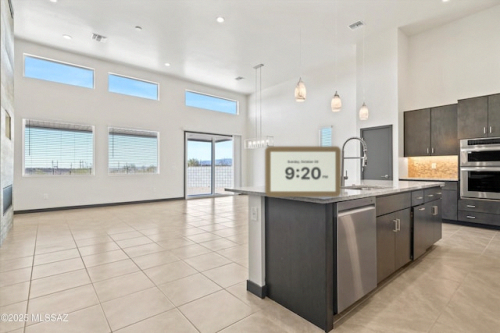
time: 9:20
